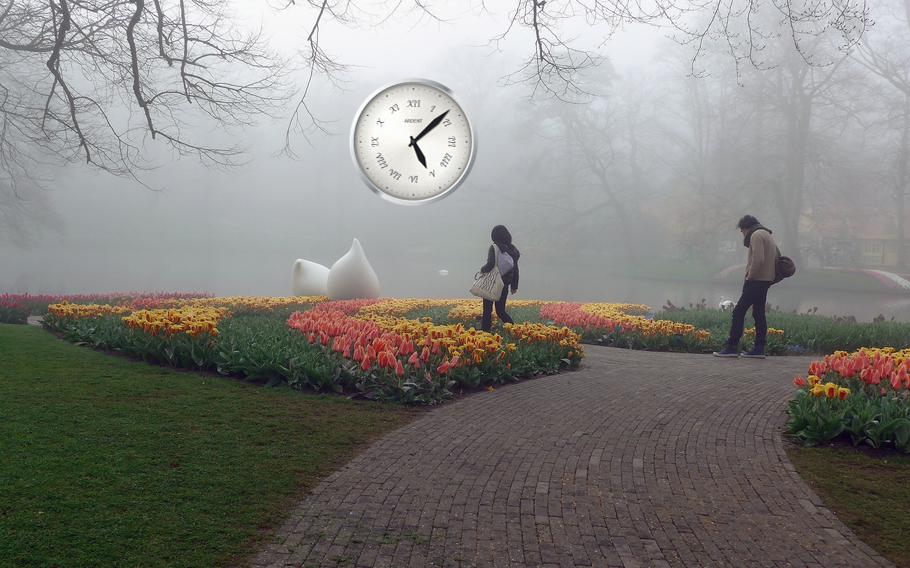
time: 5:08
